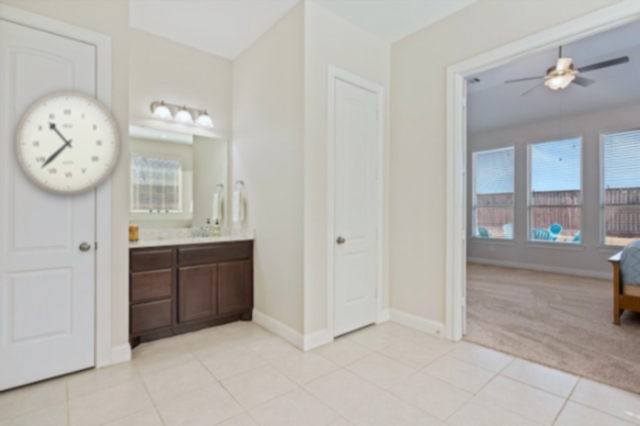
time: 10:38
